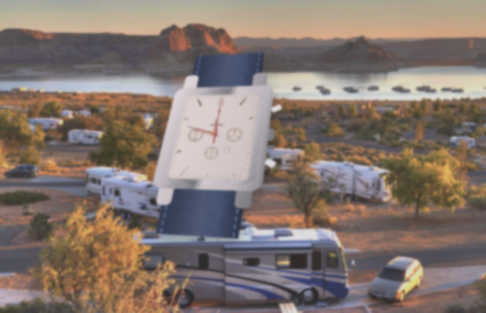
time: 11:48
